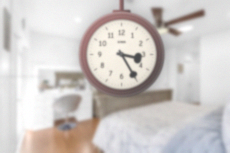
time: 3:25
